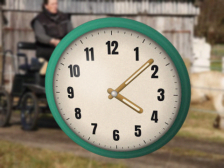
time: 4:08
